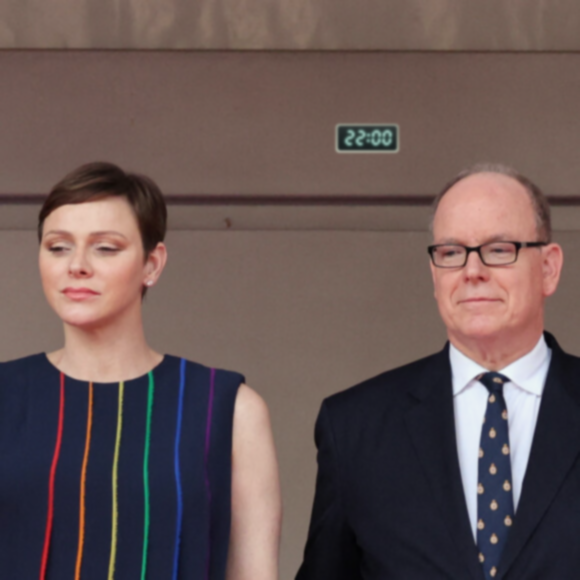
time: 22:00
